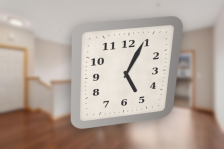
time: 5:04
